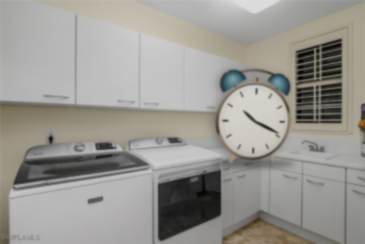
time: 10:19
